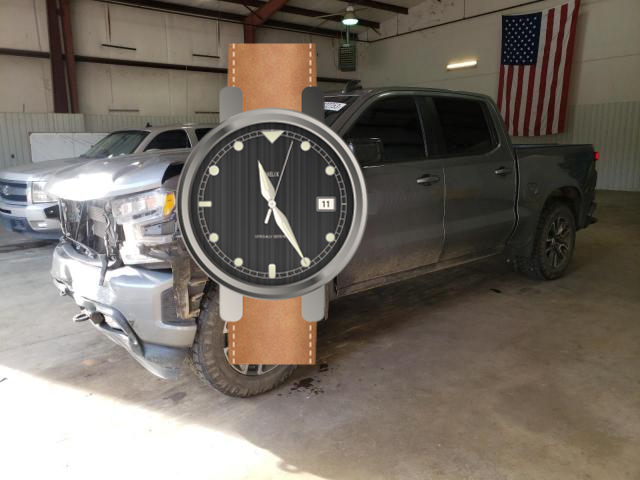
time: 11:25:03
